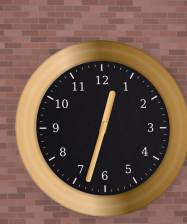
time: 12:33
